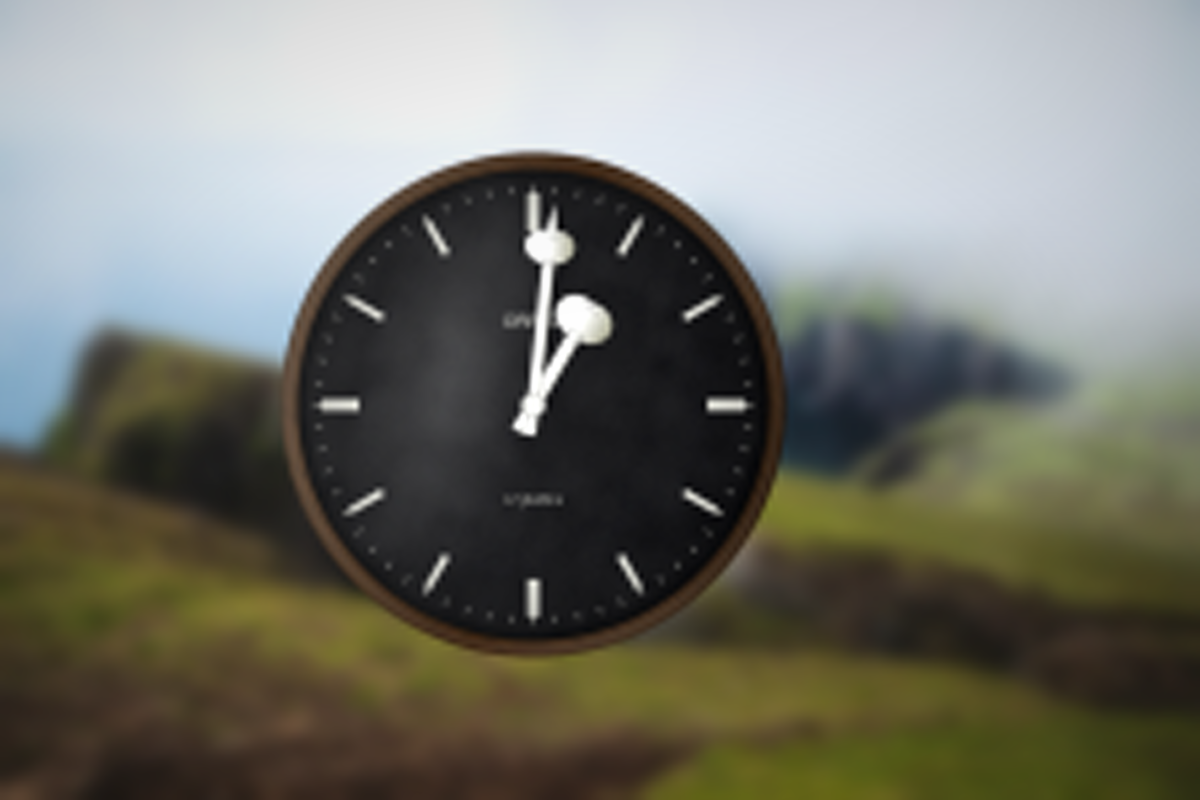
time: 1:01
